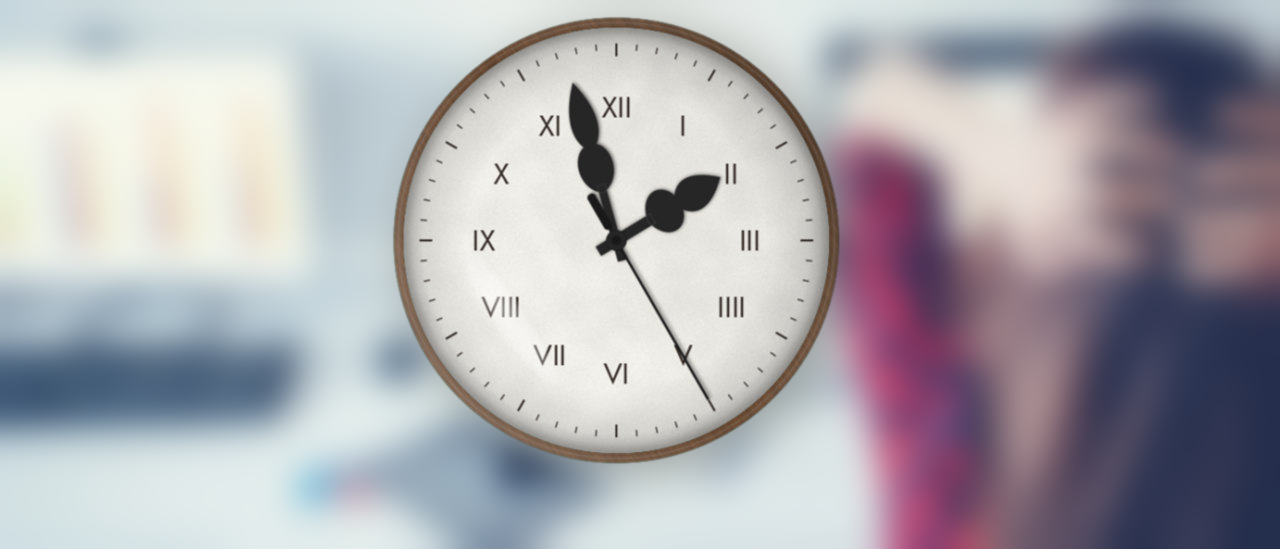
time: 1:57:25
